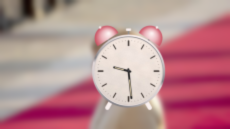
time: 9:29
